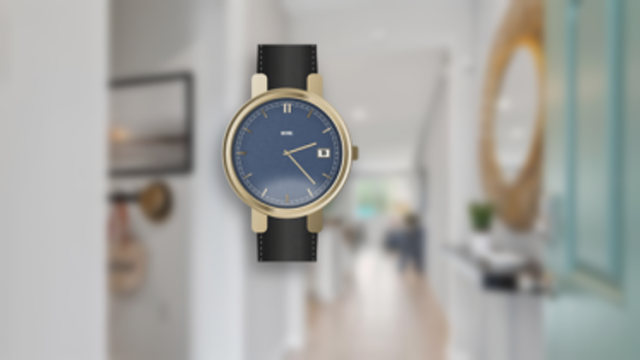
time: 2:23
